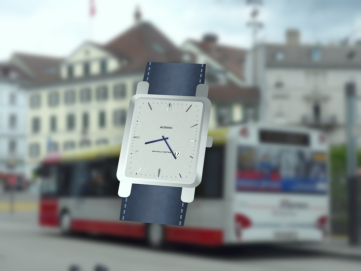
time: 8:24
